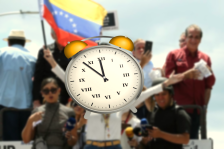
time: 11:53
